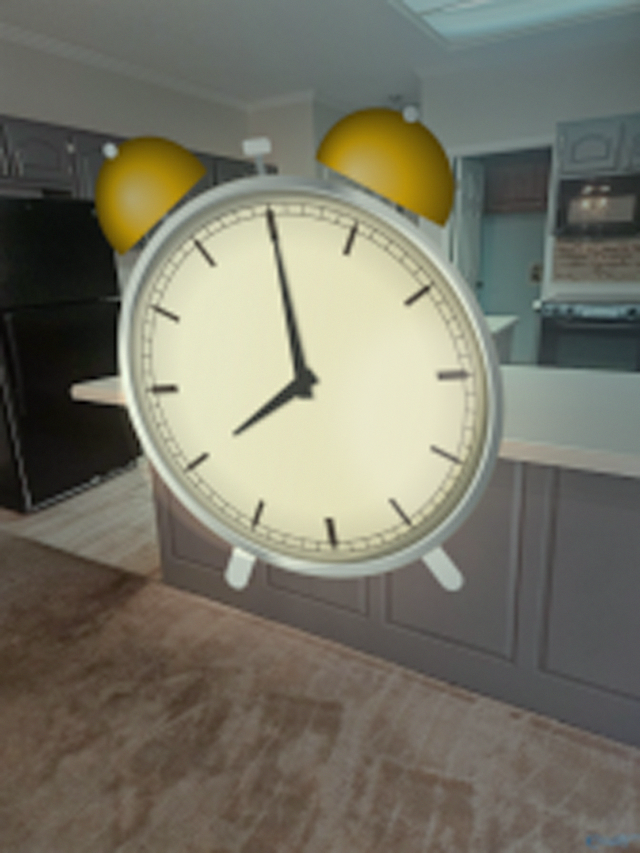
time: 8:00
